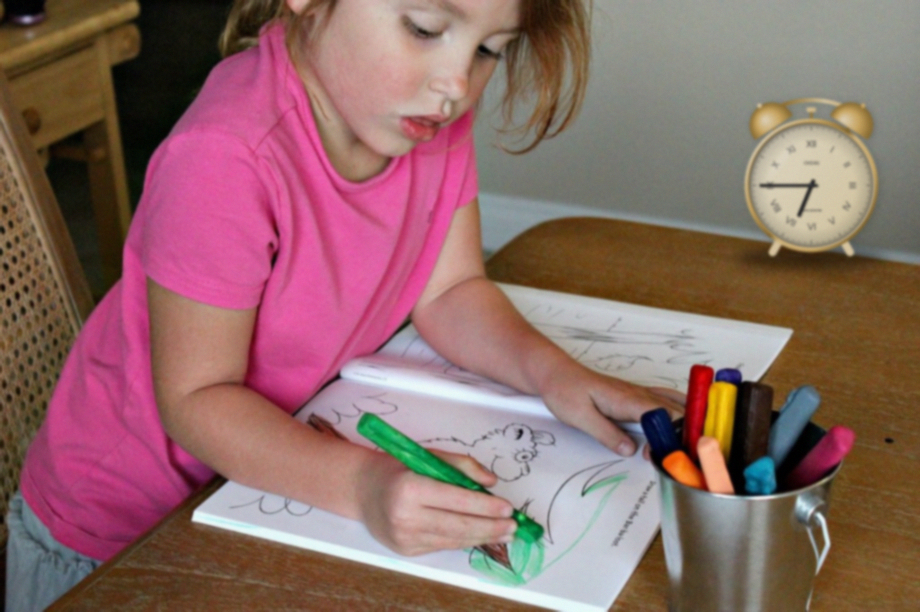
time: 6:45
